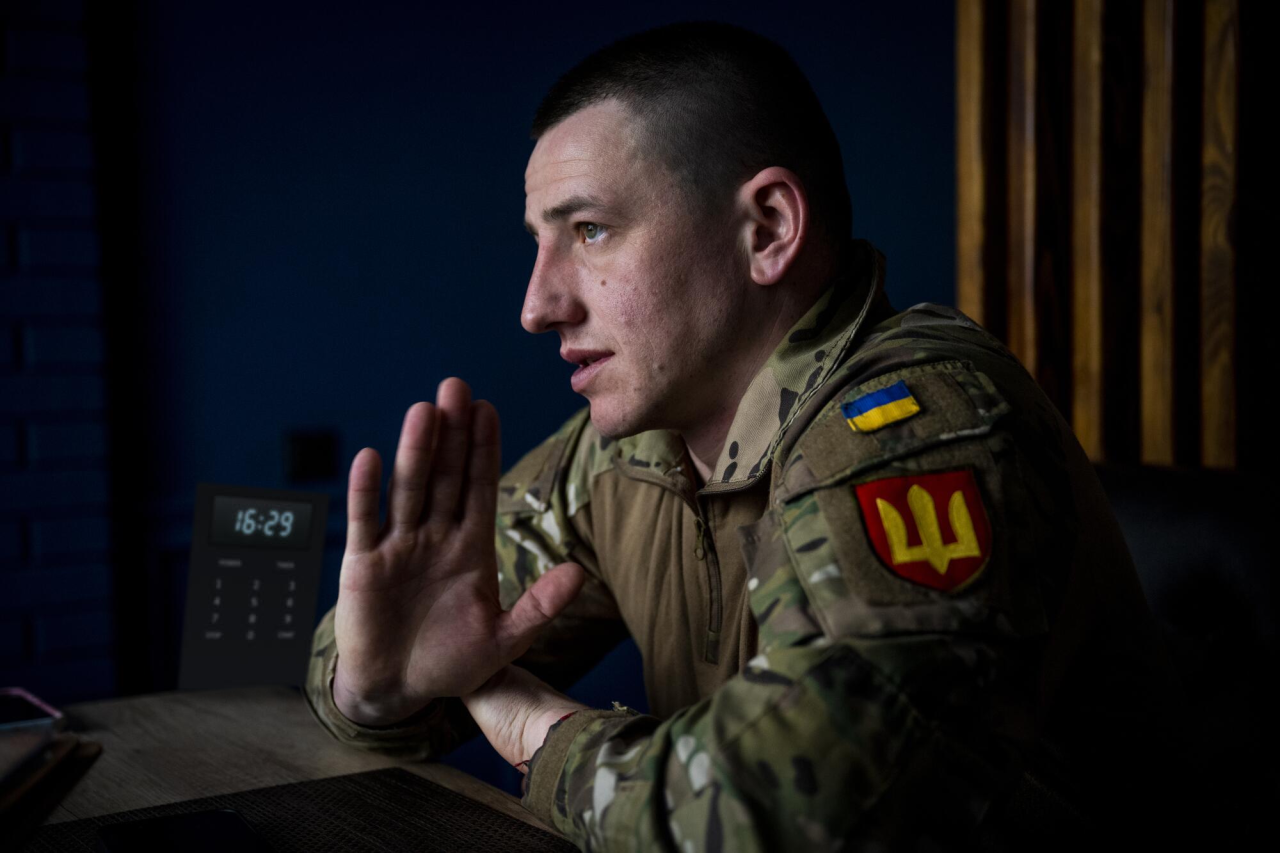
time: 16:29
